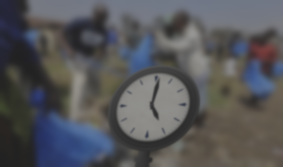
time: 5:01
